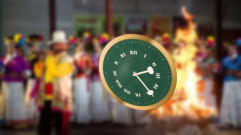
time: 2:24
